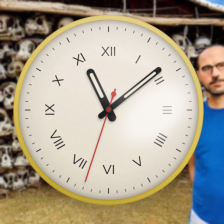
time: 11:08:33
